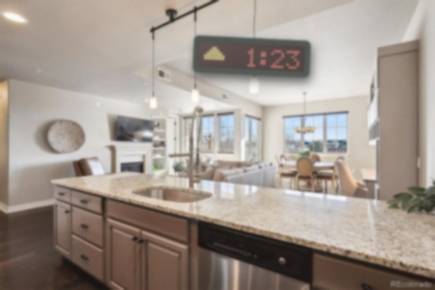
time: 1:23
